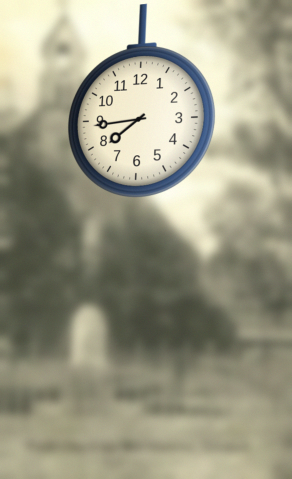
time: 7:44
